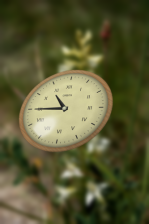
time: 10:45
